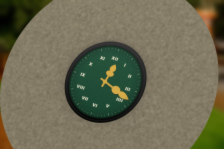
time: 12:18
